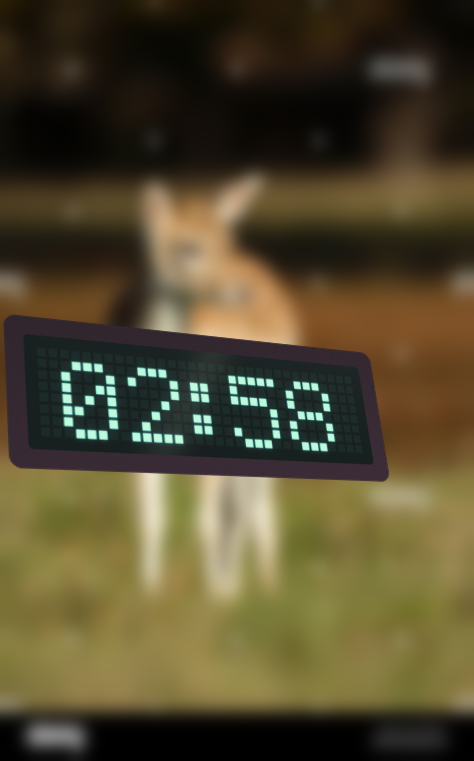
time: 2:58
